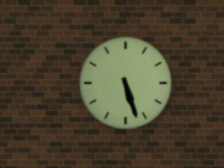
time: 5:27
